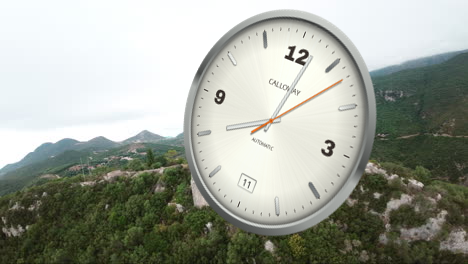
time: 8:02:07
